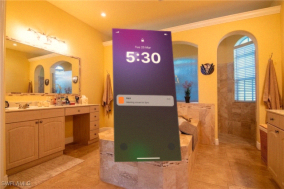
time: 5:30
